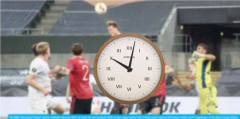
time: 10:02
